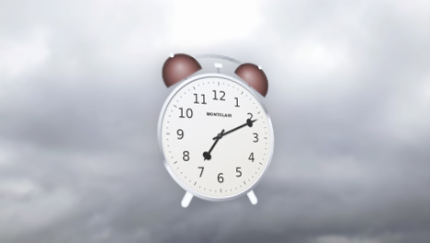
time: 7:11
